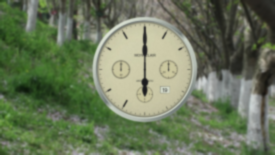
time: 6:00
